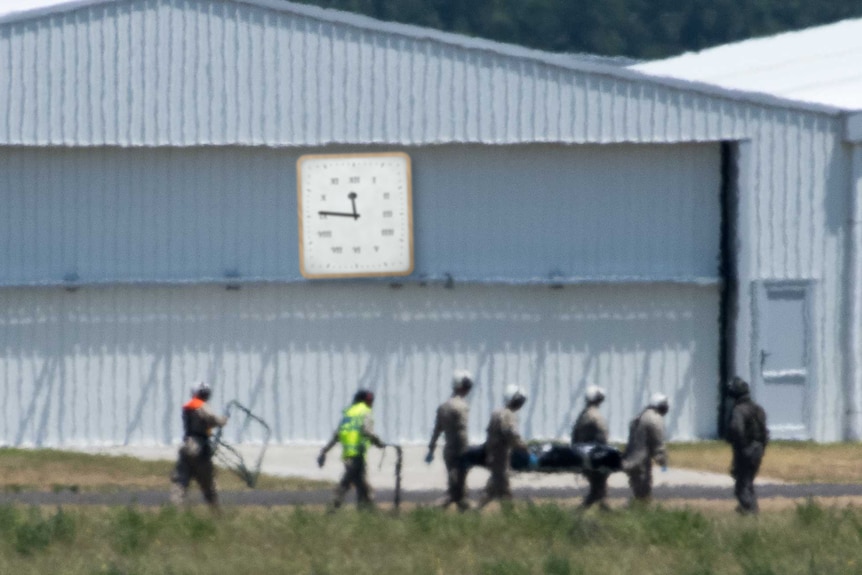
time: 11:46
